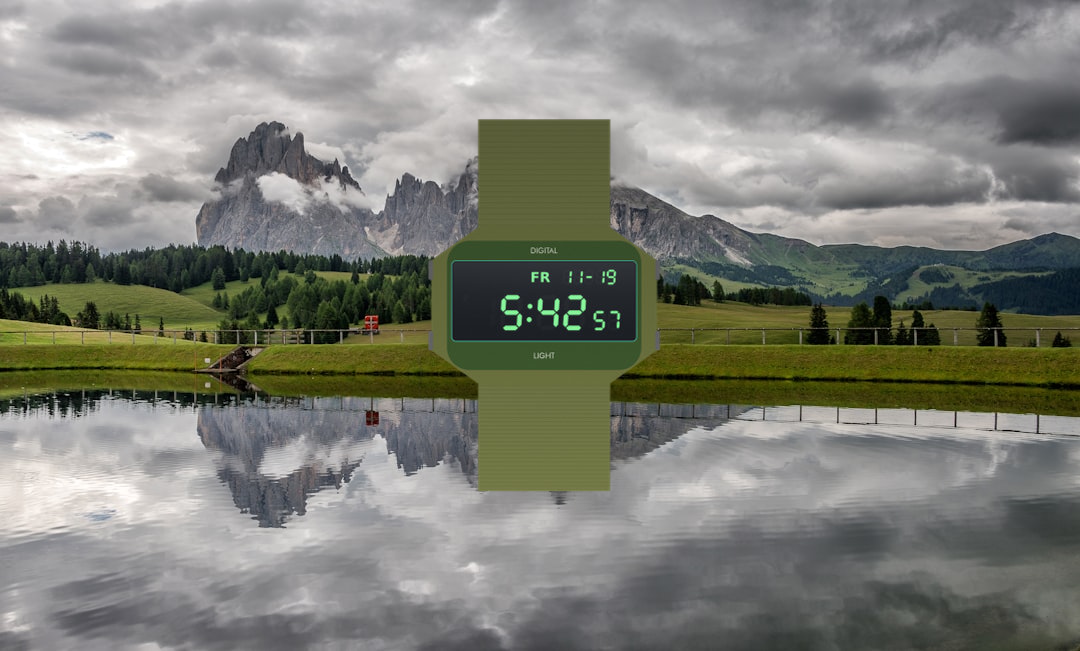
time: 5:42:57
